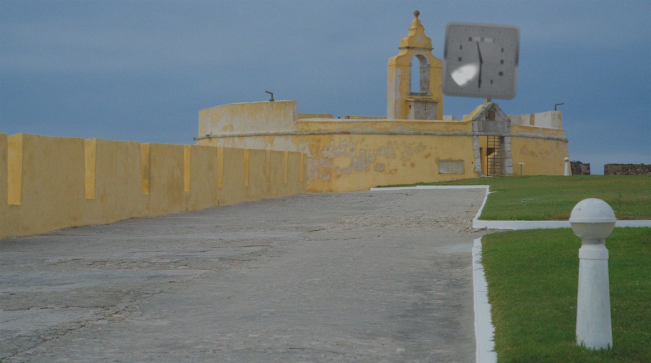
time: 11:30
